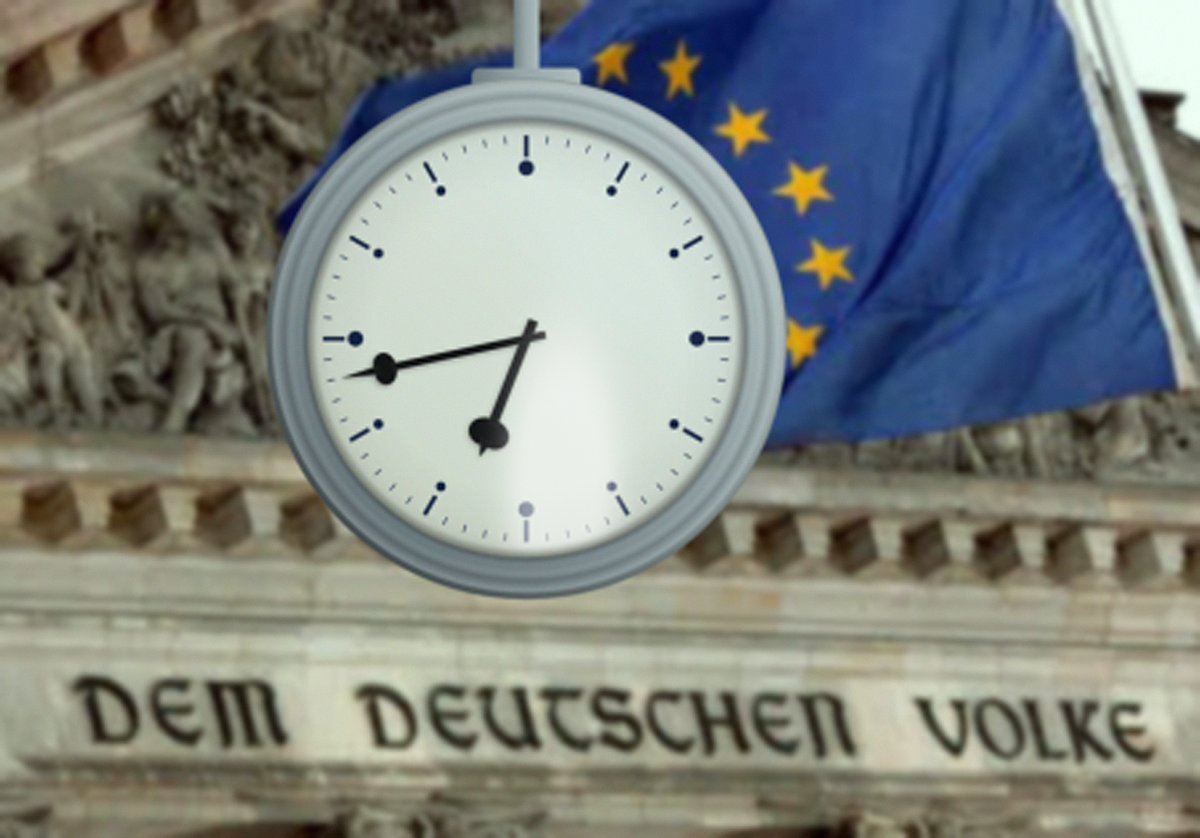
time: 6:43
